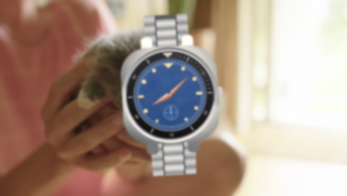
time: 8:08
